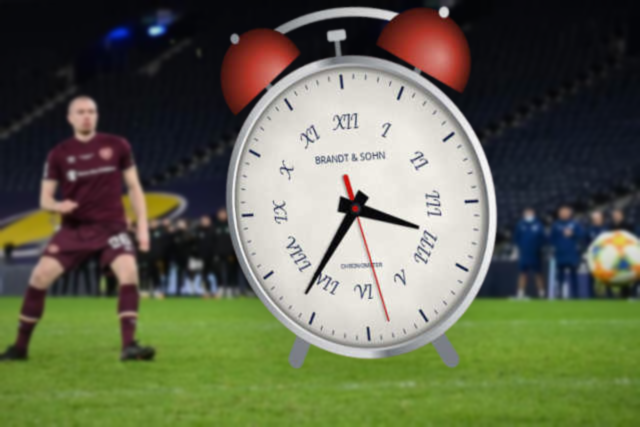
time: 3:36:28
